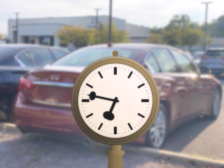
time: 6:47
